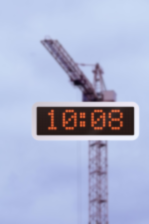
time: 10:08
